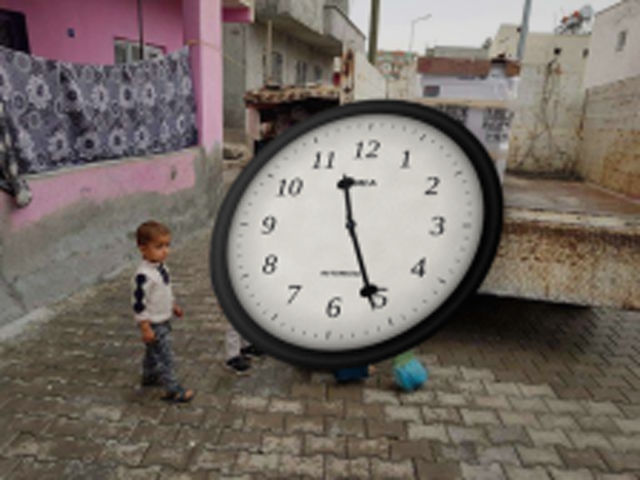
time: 11:26
